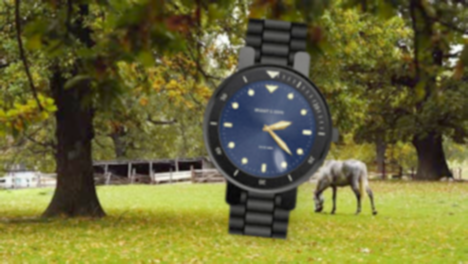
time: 2:22
